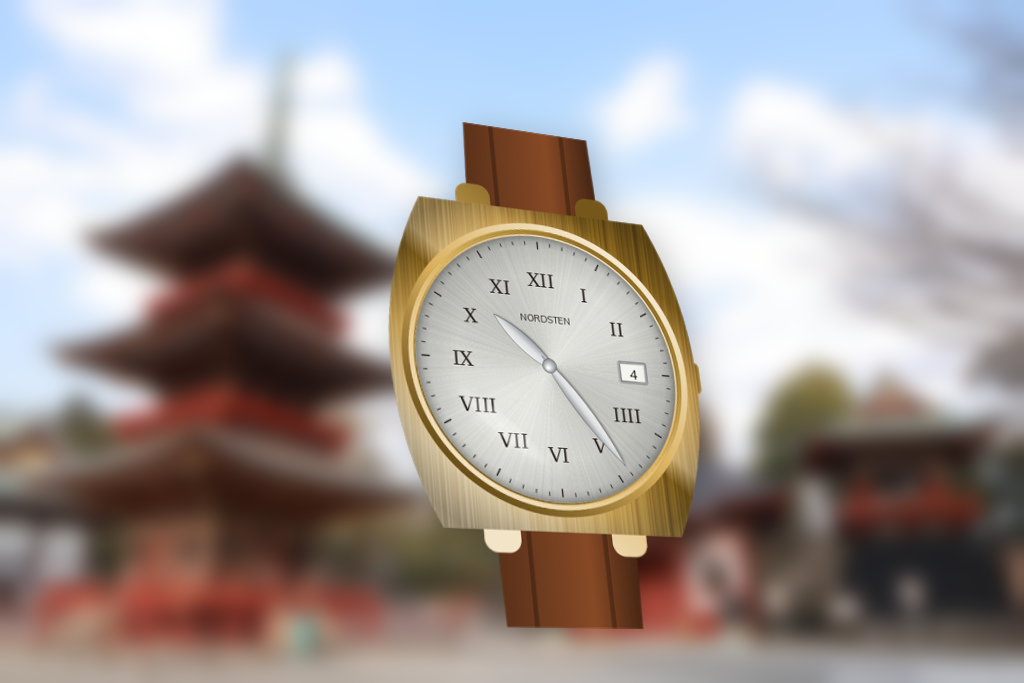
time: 10:24
